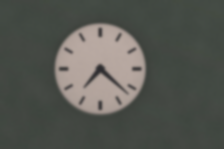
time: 7:22
